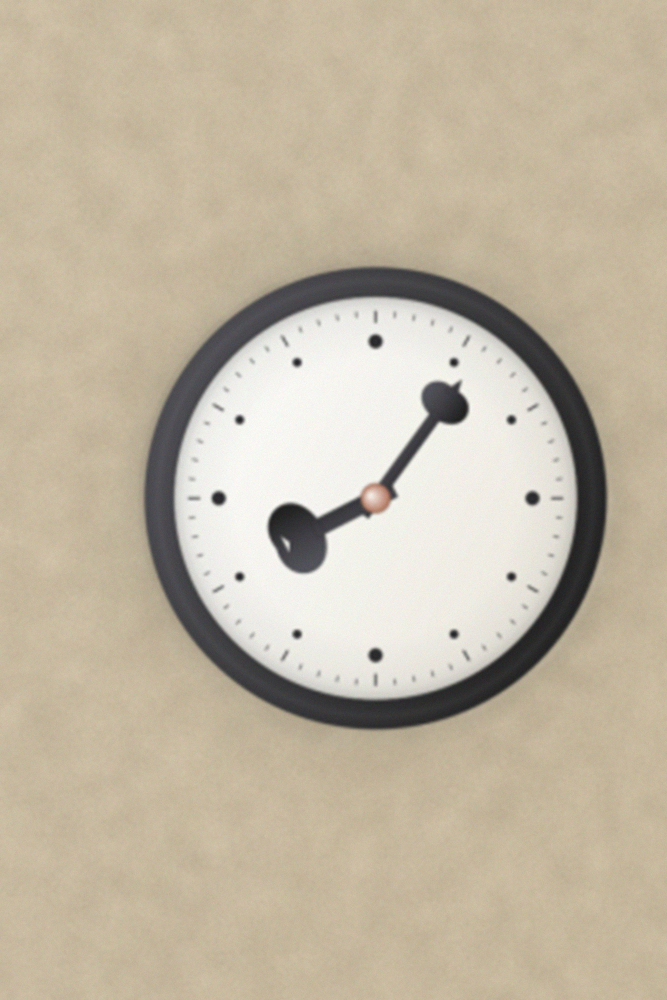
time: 8:06
